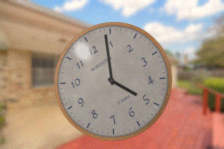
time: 5:04
